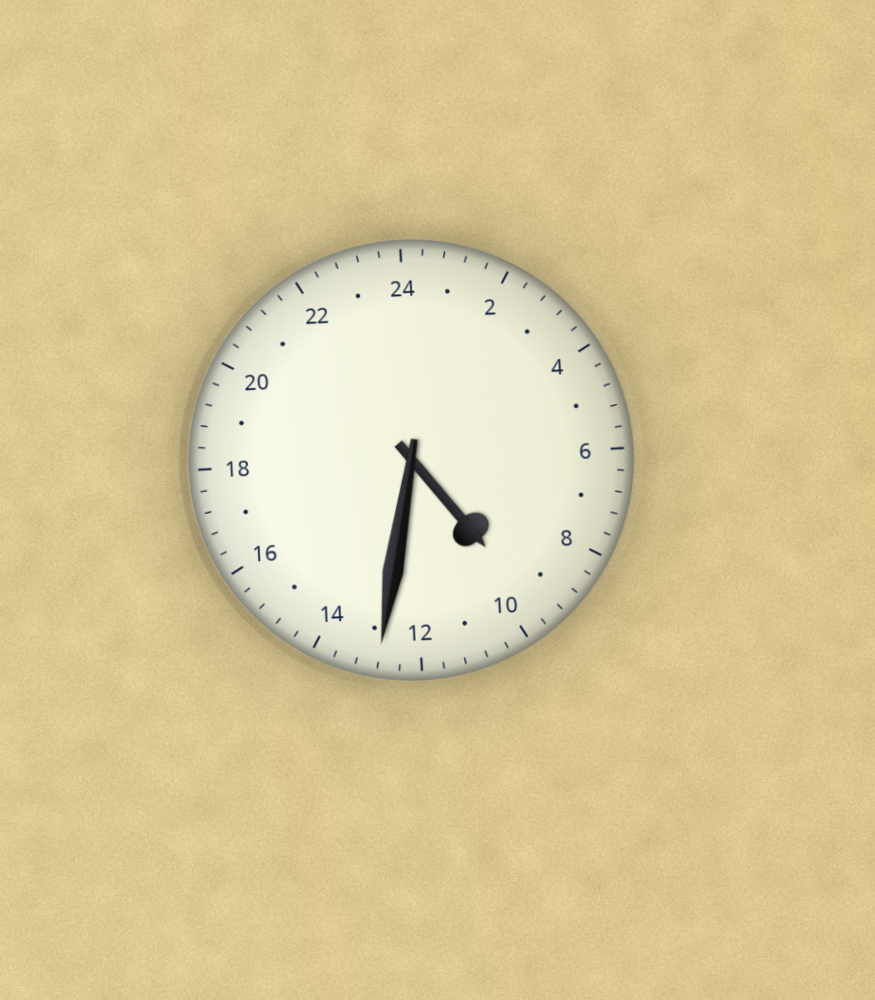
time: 9:32
